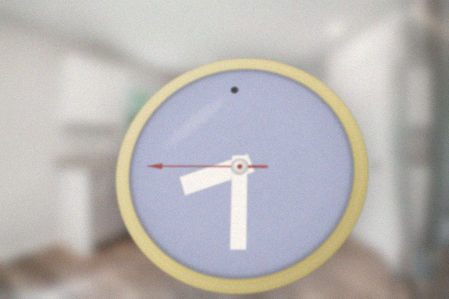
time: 8:30:46
